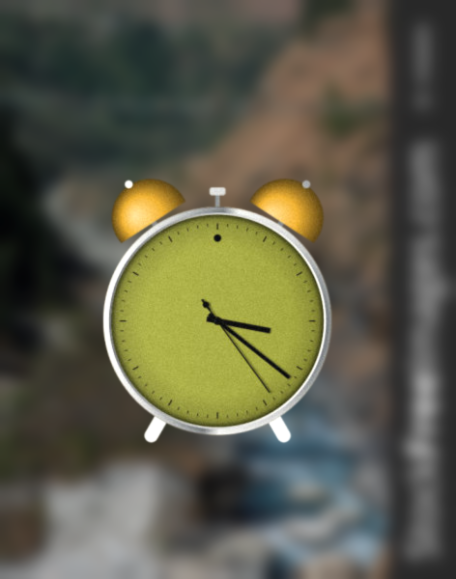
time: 3:21:24
